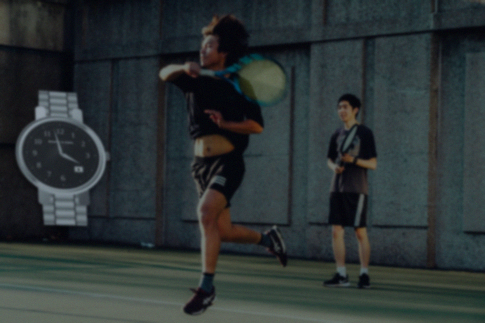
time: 3:58
